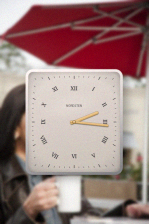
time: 2:16
